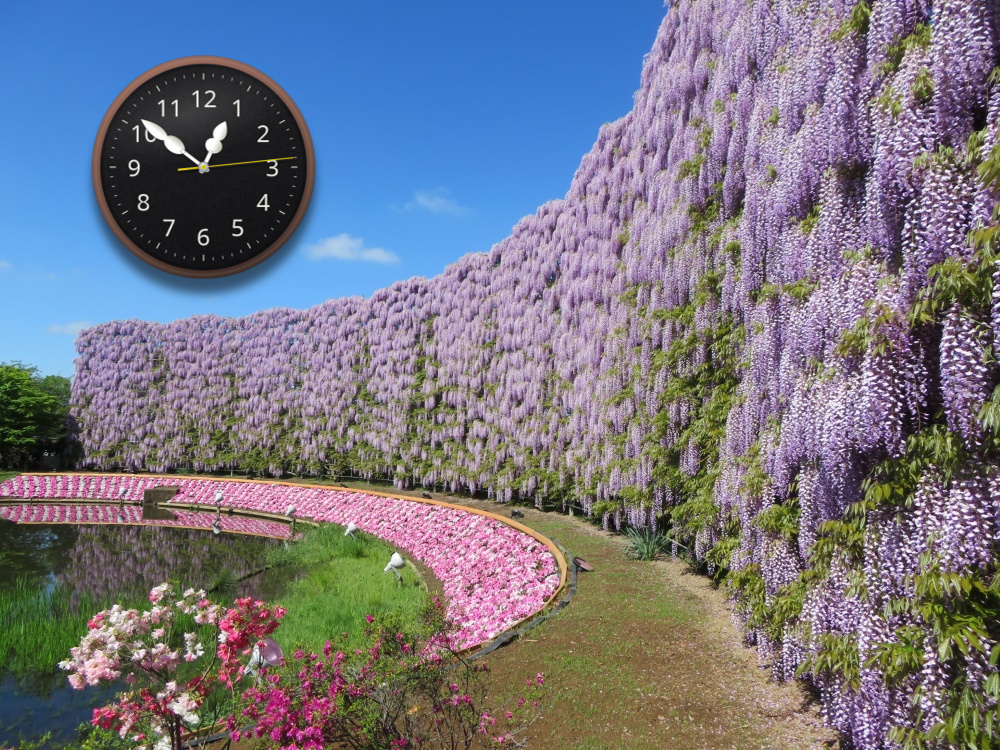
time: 12:51:14
